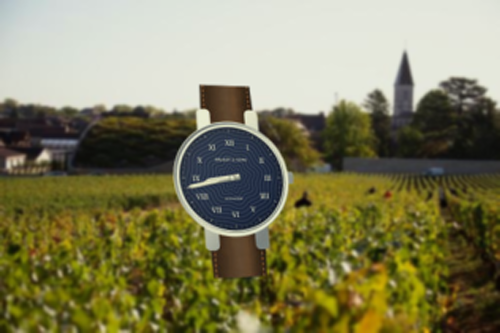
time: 8:43
